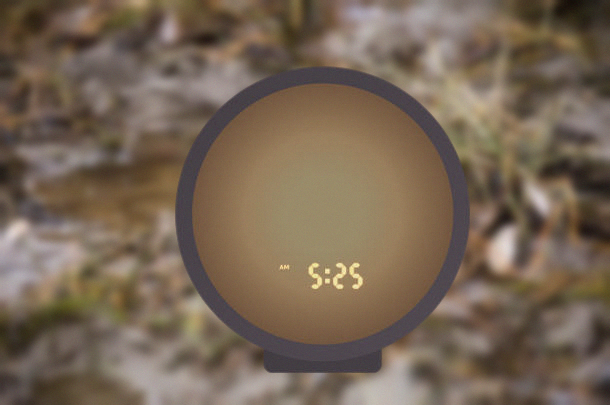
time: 5:25
